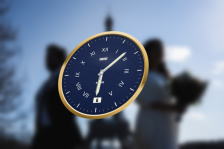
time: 6:08
